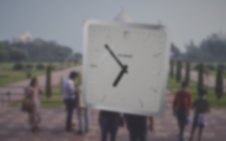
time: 6:53
